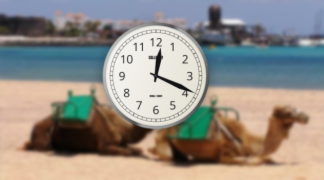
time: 12:19
